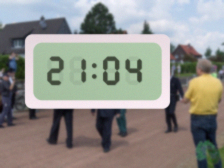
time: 21:04
